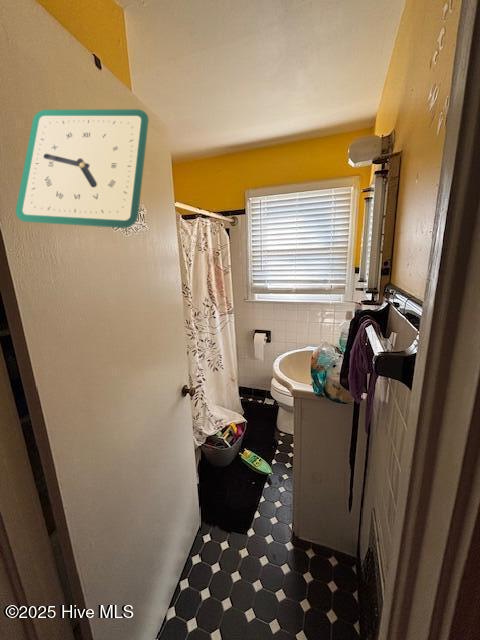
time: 4:47
